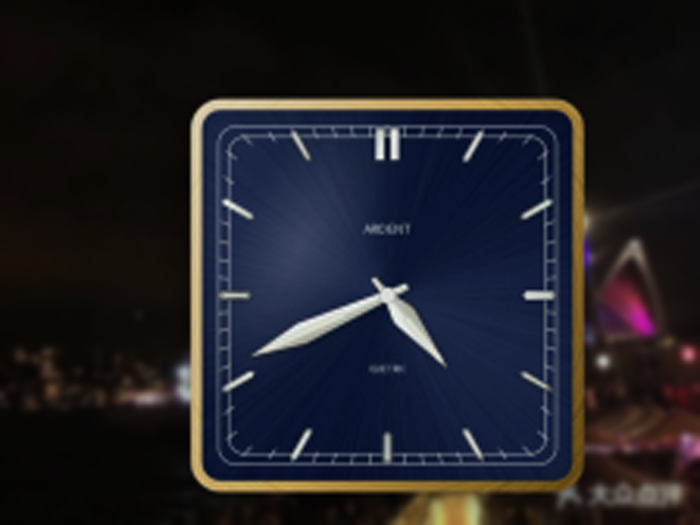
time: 4:41
